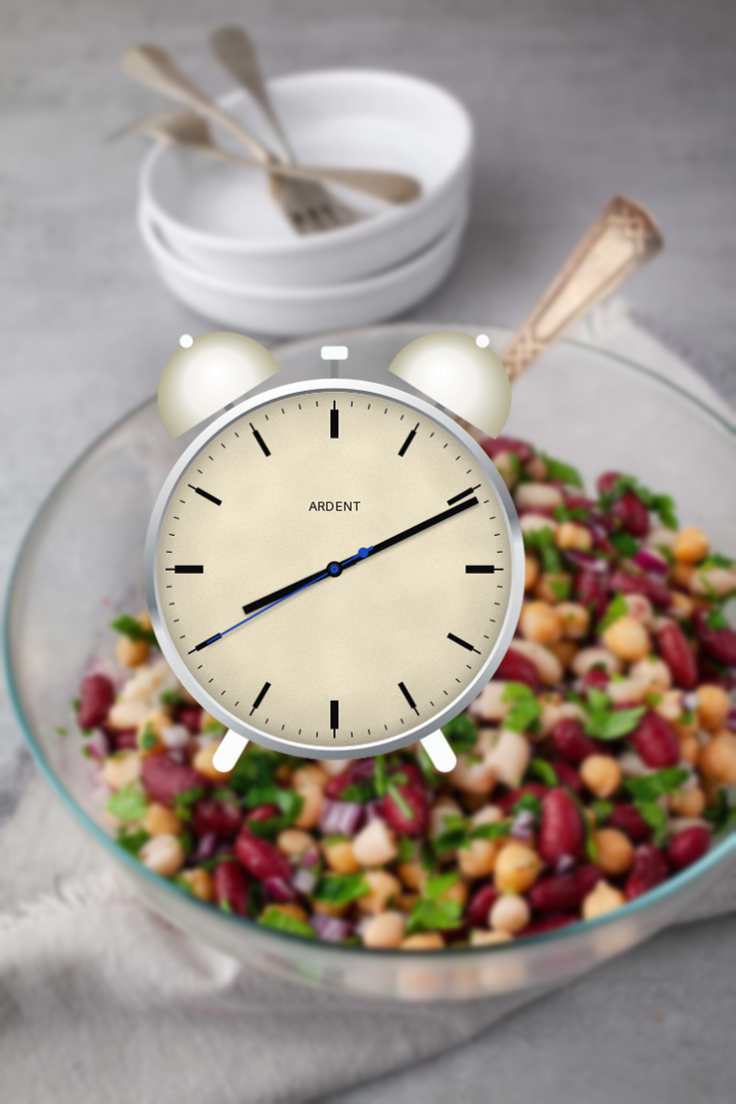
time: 8:10:40
